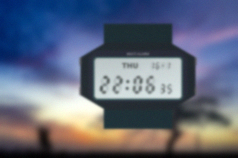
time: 22:06
